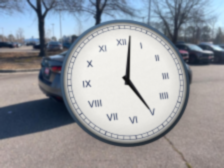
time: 5:02
